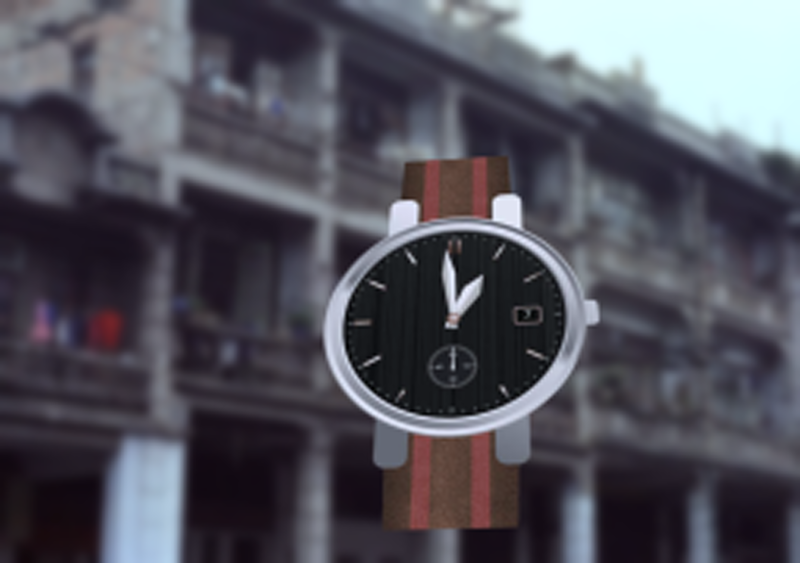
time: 12:59
